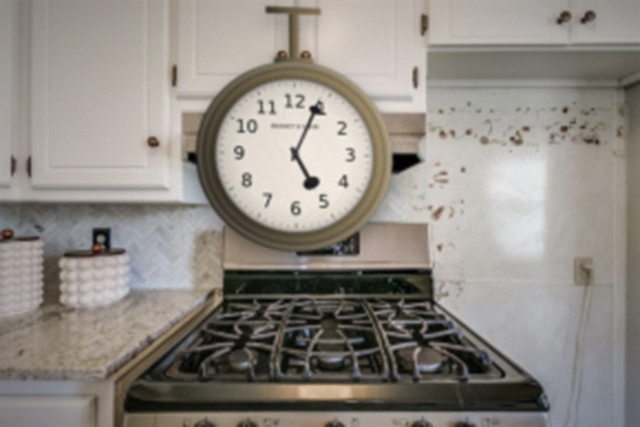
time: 5:04
